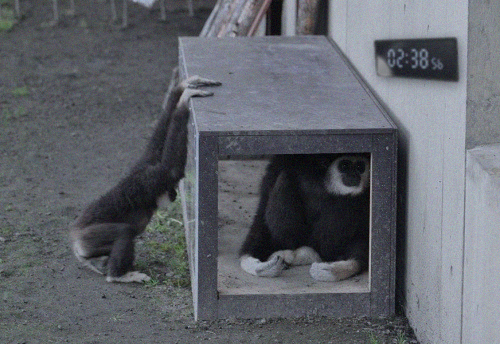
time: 2:38
